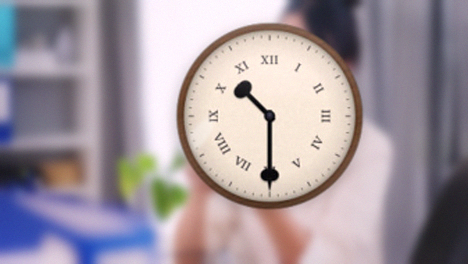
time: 10:30
